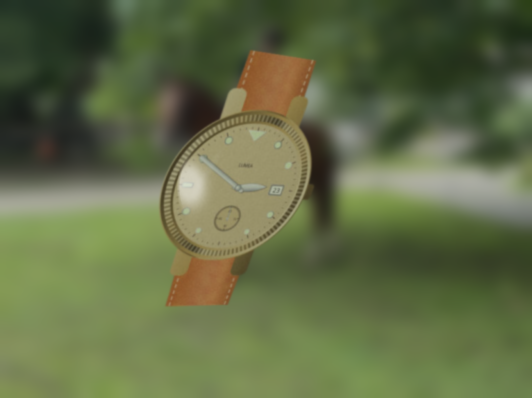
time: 2:50
